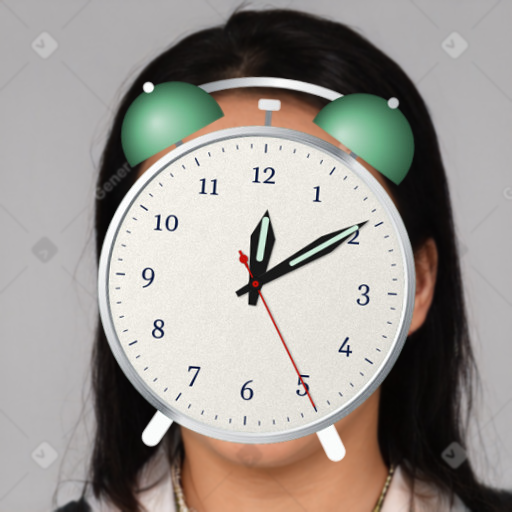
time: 12:09:25
